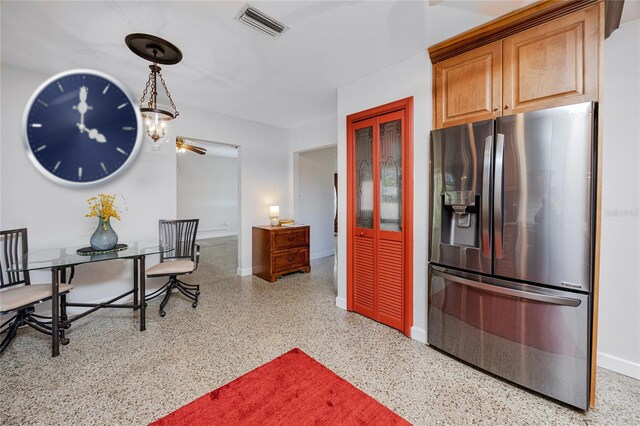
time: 4:00
